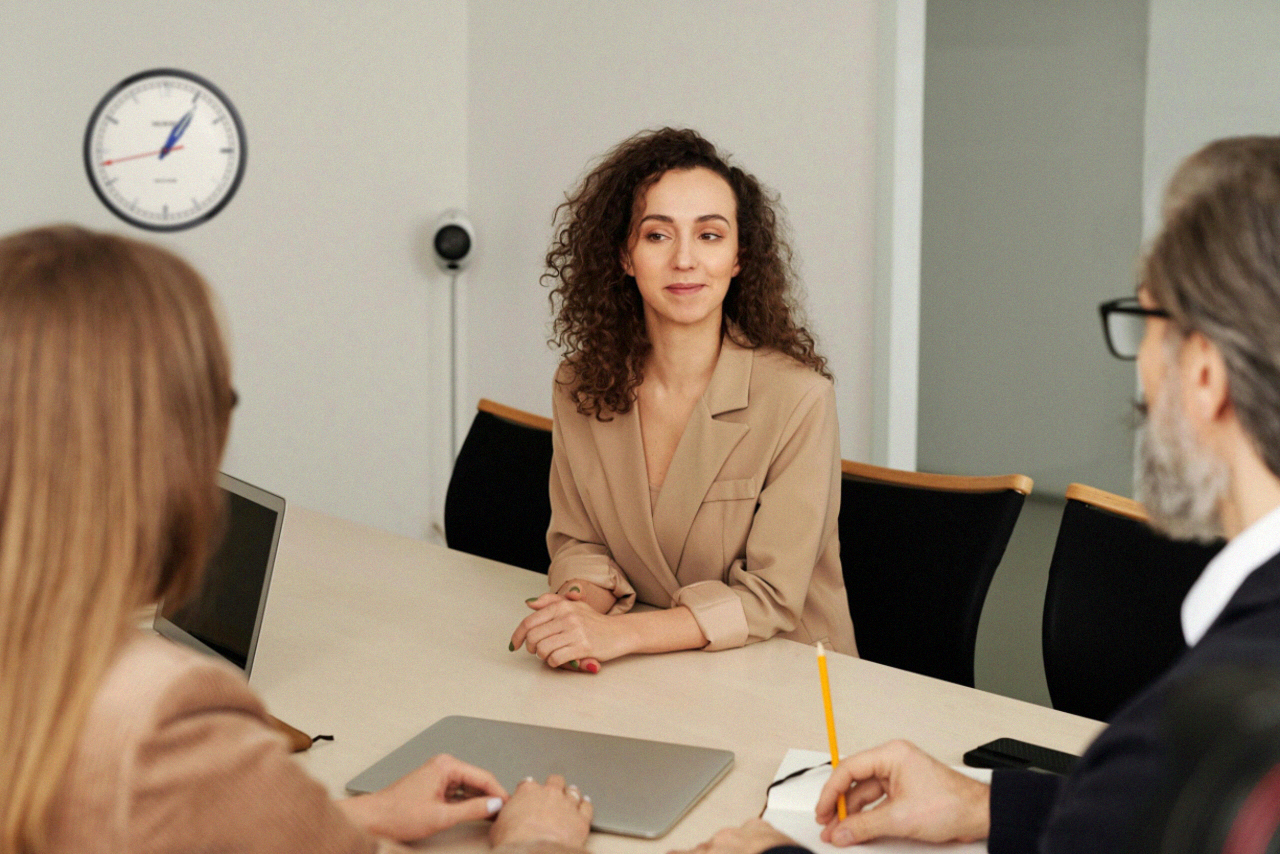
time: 1:05:43
